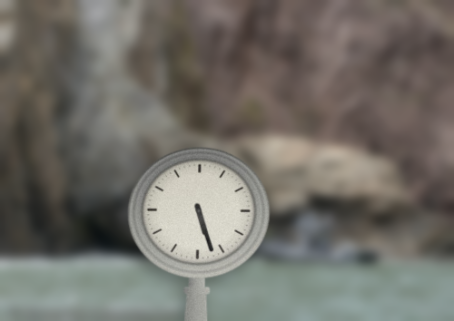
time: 5:27
